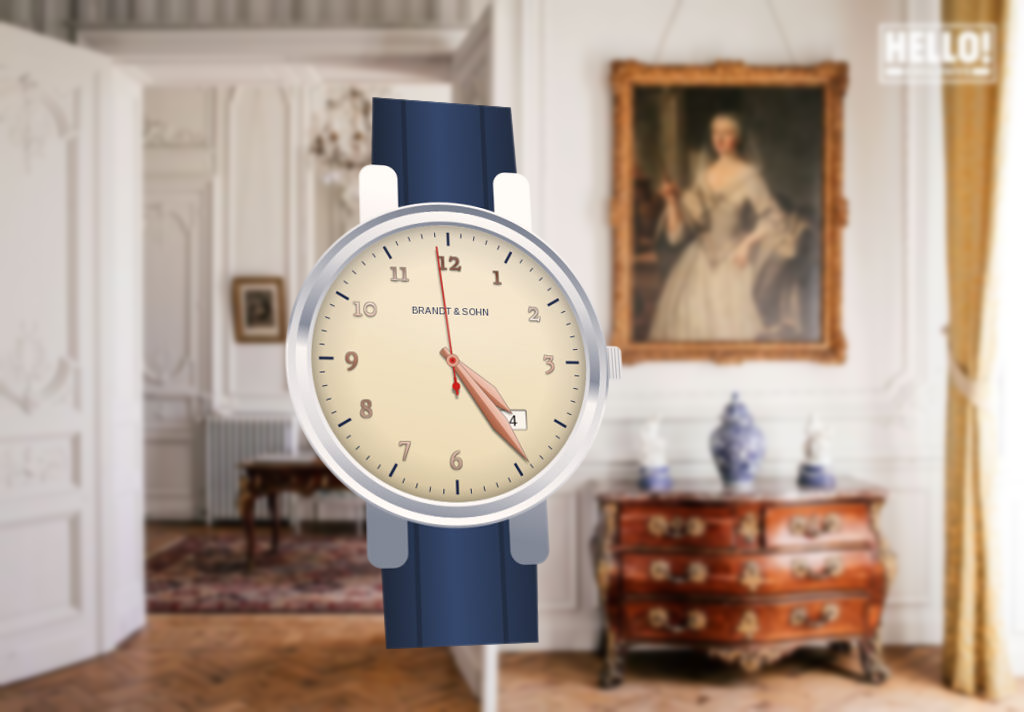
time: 4:23:59
